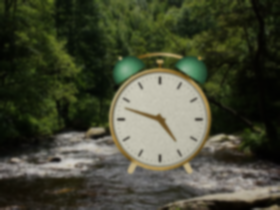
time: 4:48
